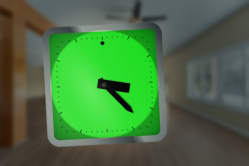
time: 3:23
